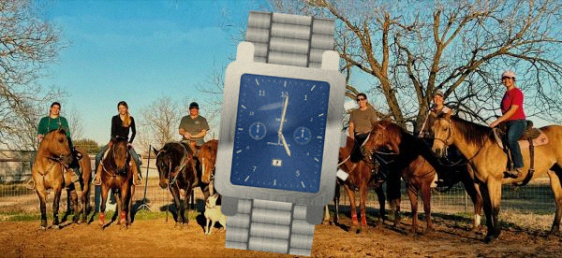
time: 5:01
